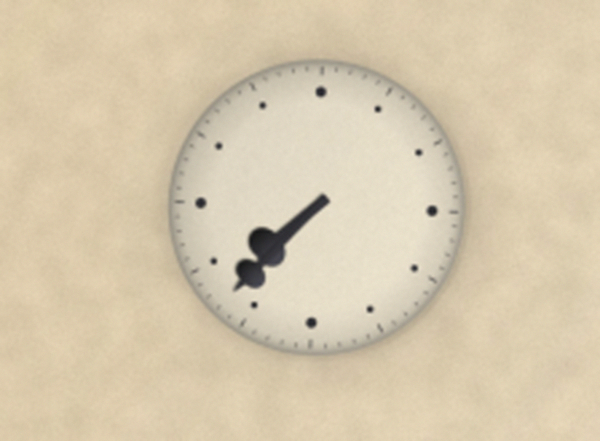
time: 7:37
